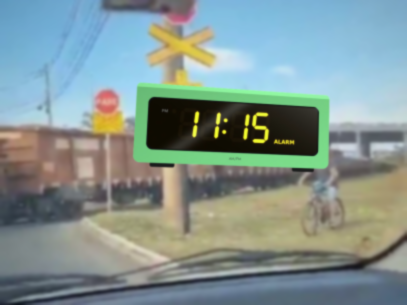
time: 11:15
